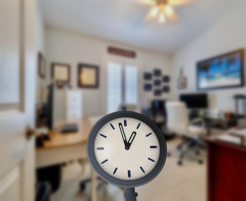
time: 12:58
